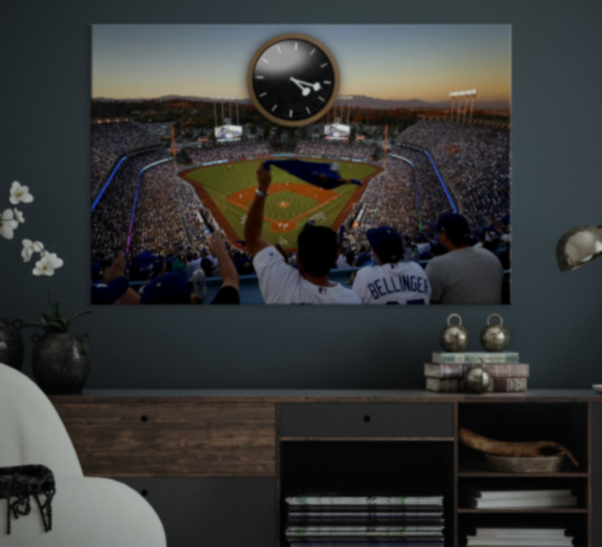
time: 4:17
